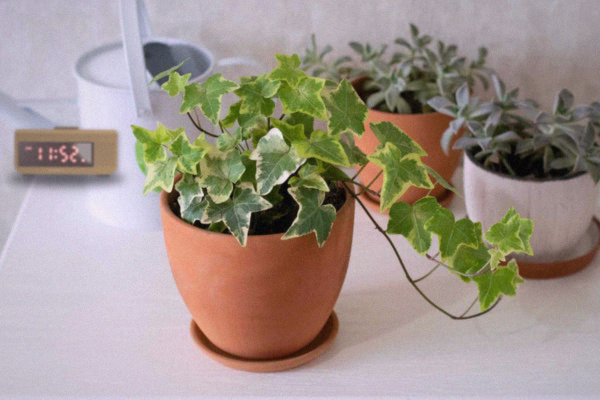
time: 11:52
